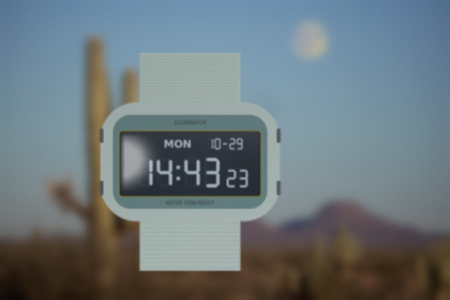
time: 14:43:23
